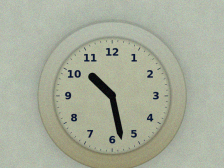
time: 10:28
